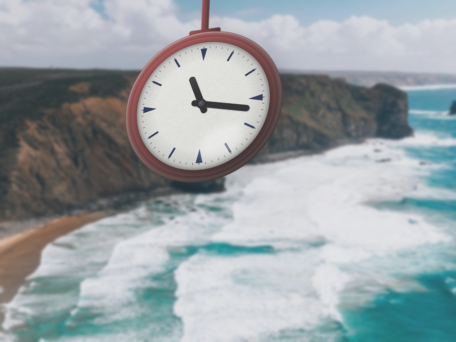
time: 11:17
